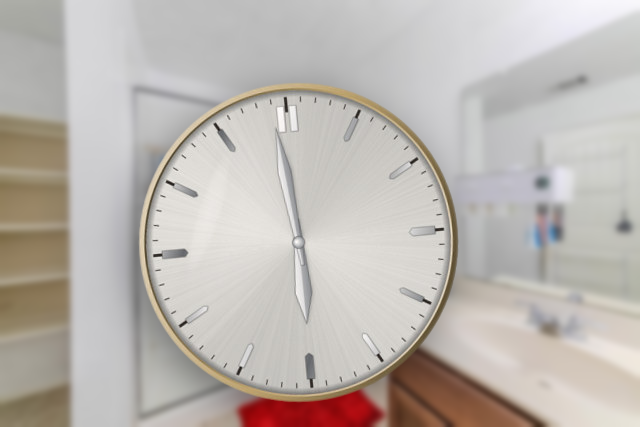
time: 5:59
